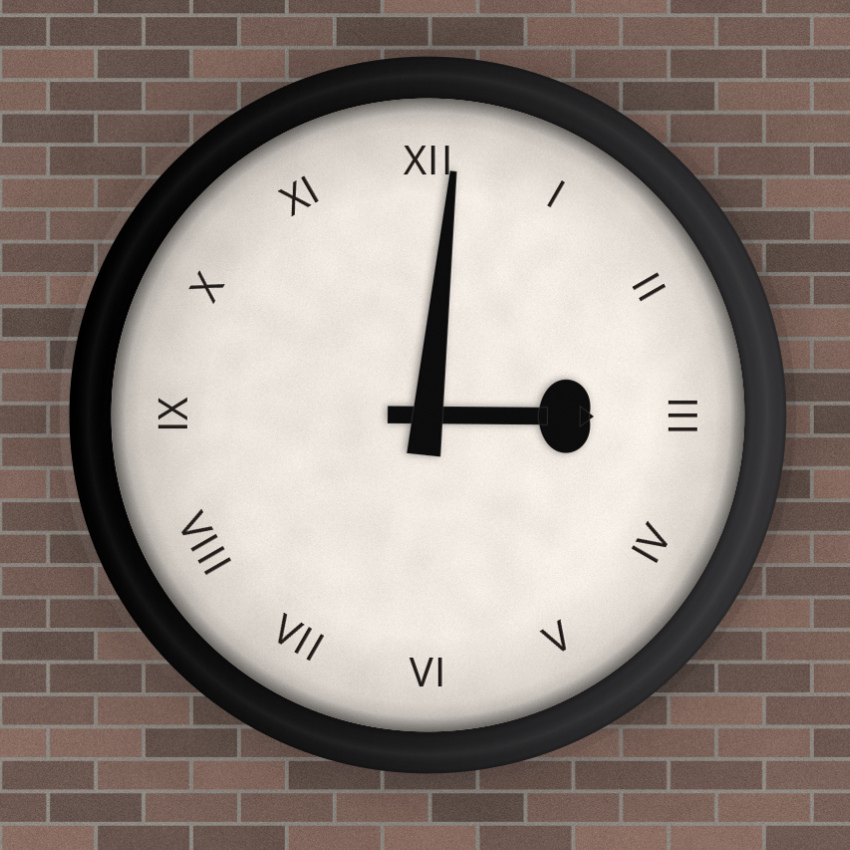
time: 3:01
